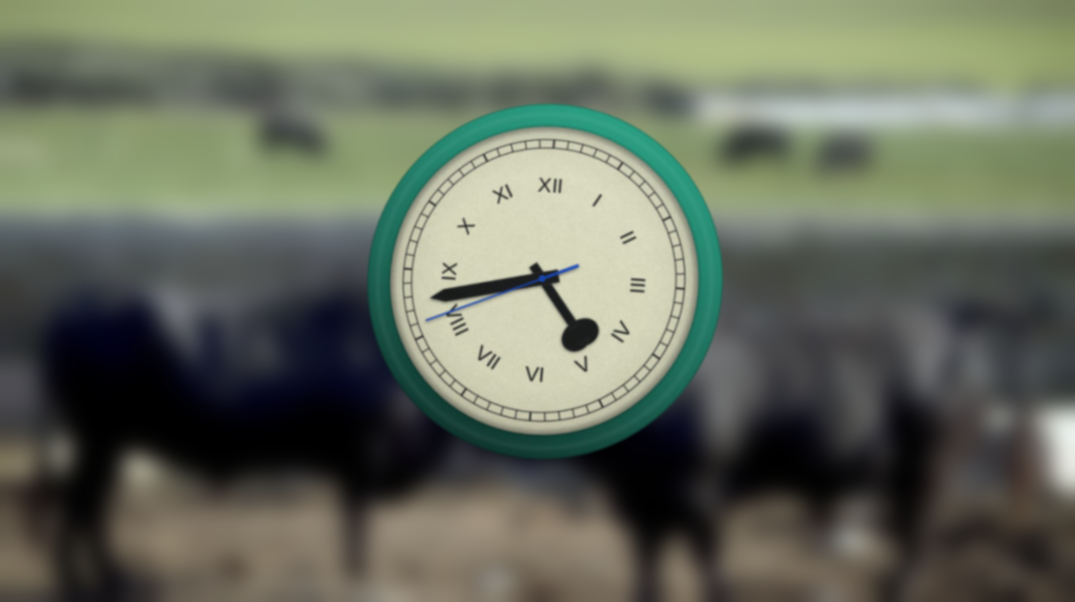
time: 4:42:41
